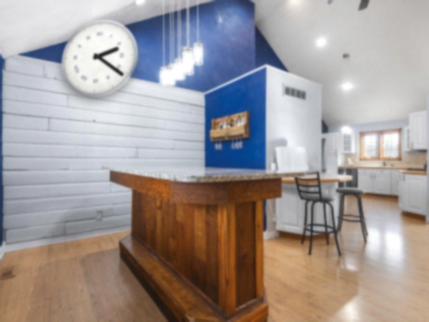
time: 2:21
